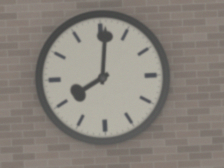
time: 8:01
